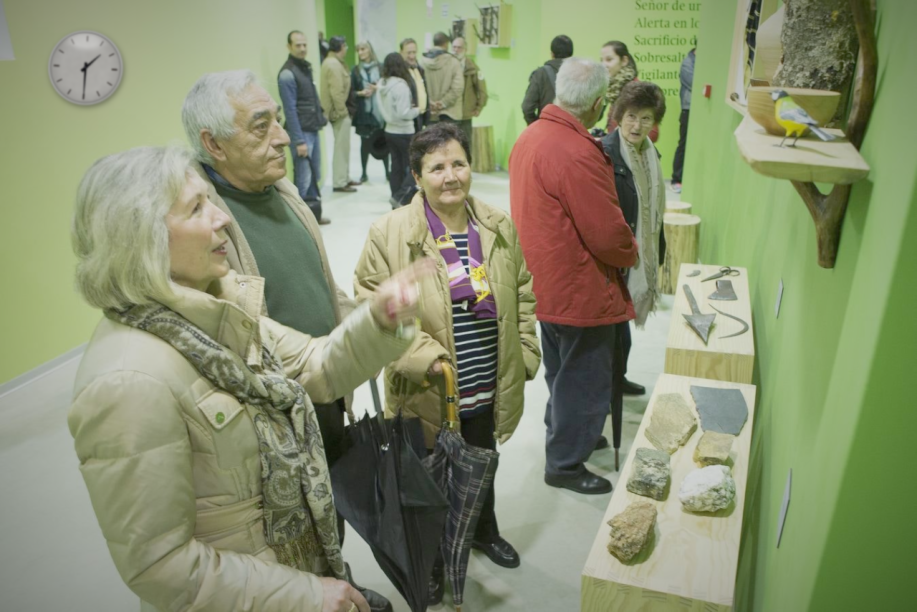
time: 1:30
